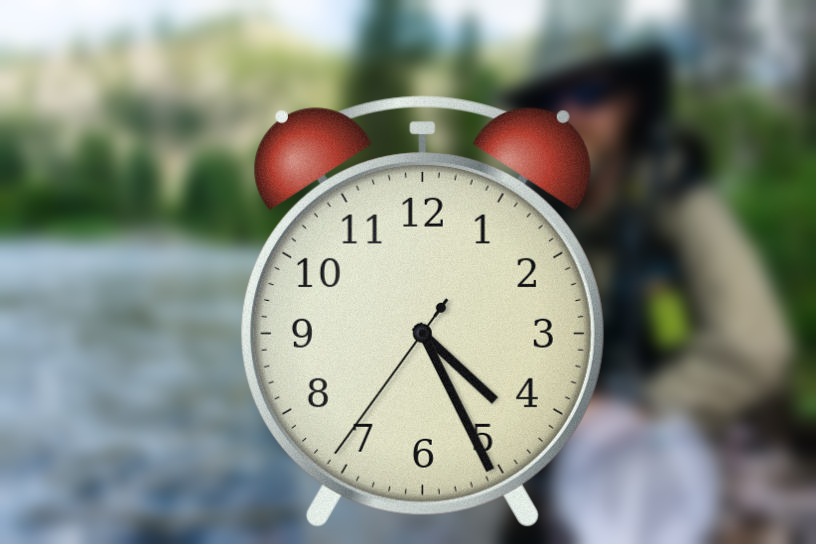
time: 4:25:36
